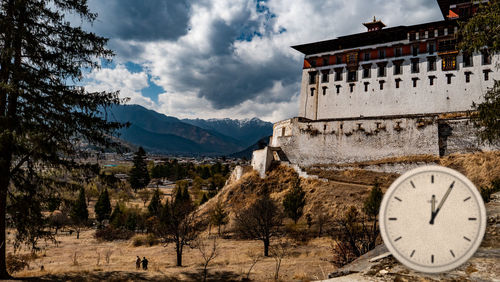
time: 12:05
